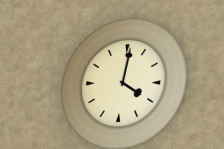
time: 4:01
